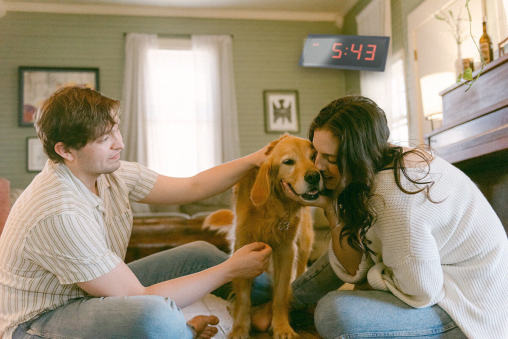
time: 5:43
